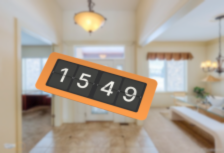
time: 15:49
